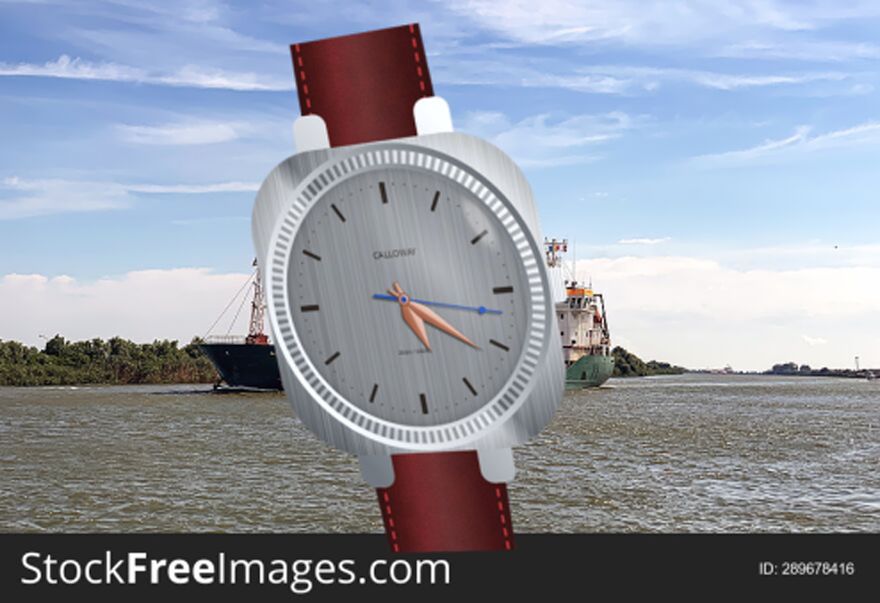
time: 5:21:17
